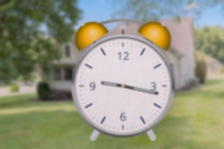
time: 9:17
